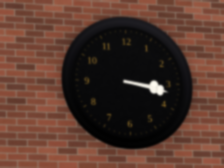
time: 3:17
